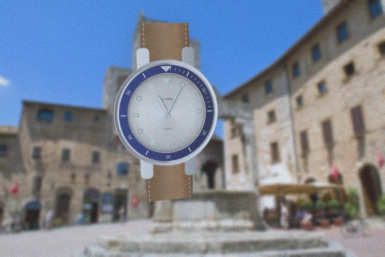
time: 11:05
